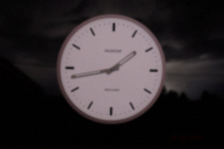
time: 1:43
